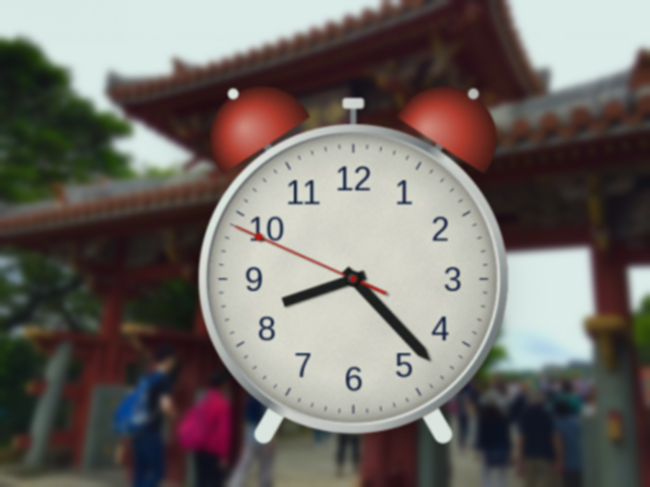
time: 8:22:49
